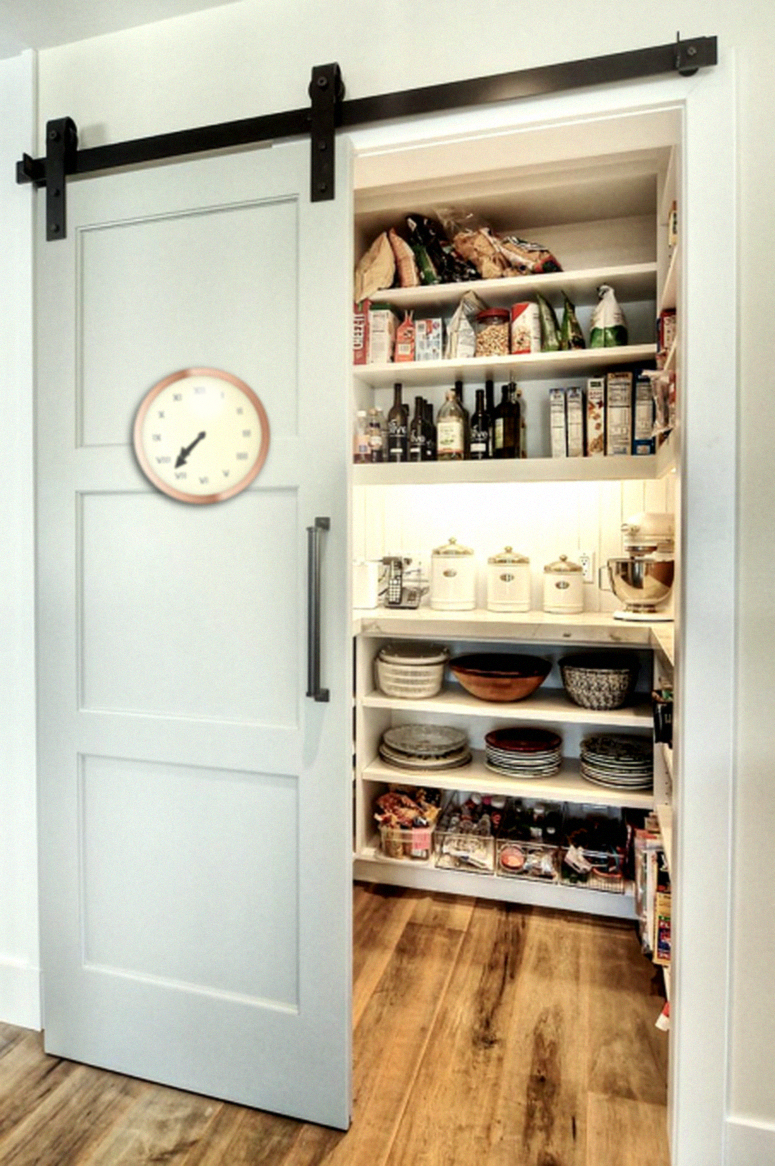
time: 7:37
